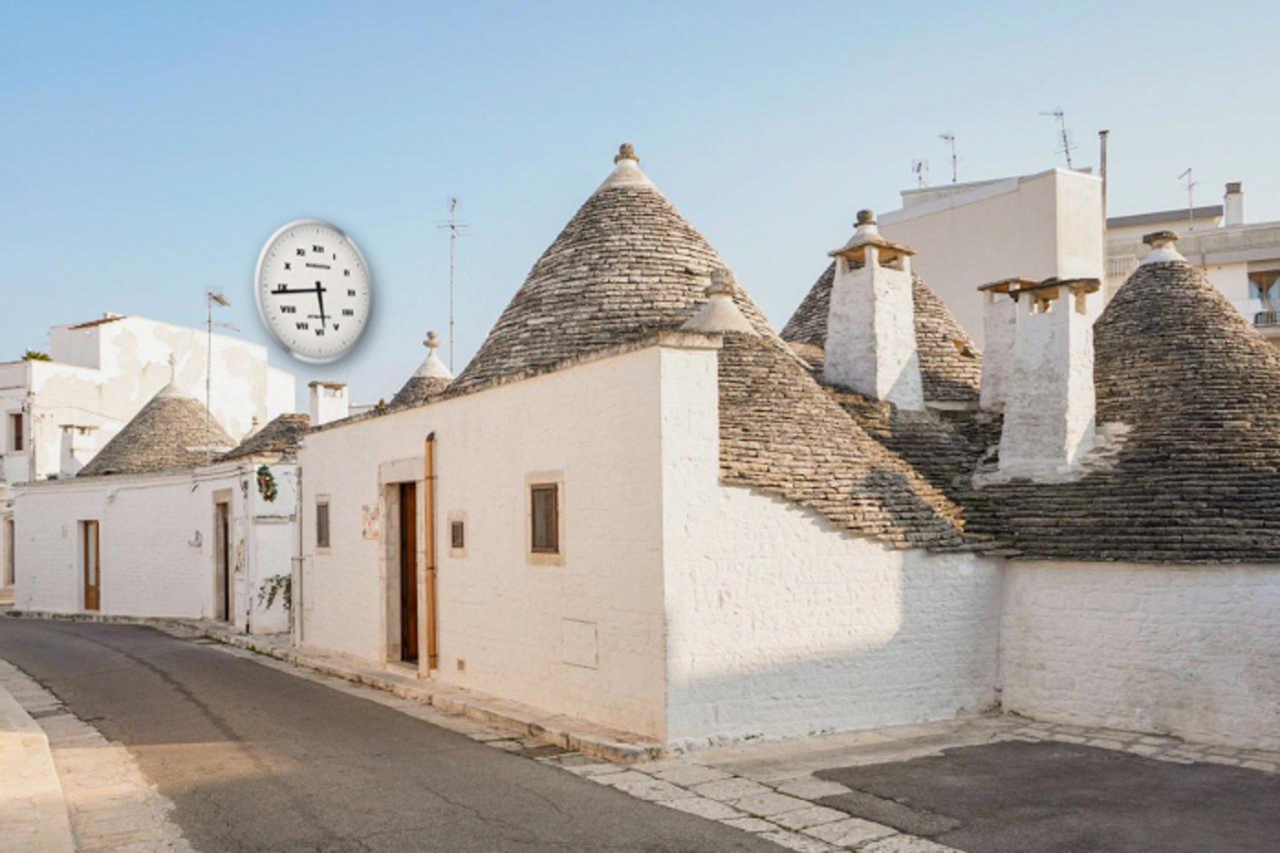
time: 5:44
